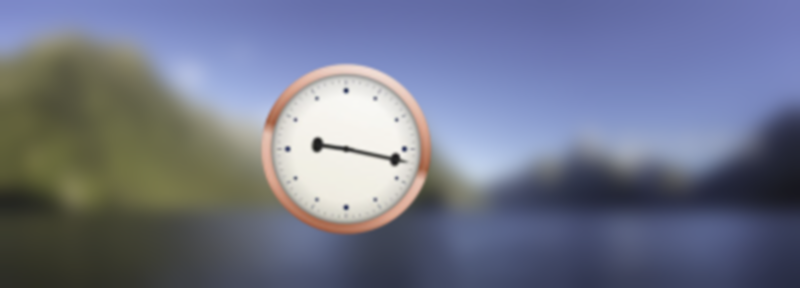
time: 9:17
